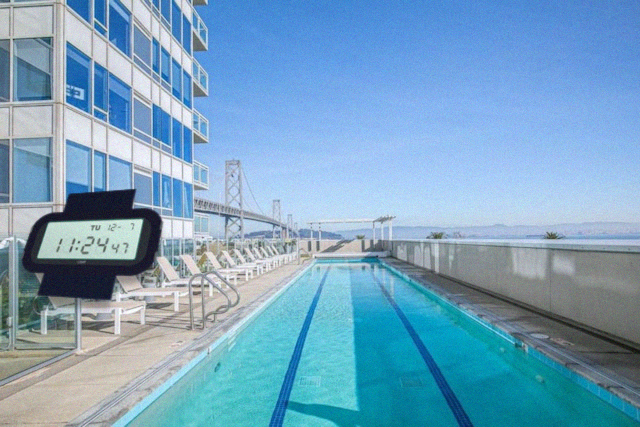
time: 11:24:47
